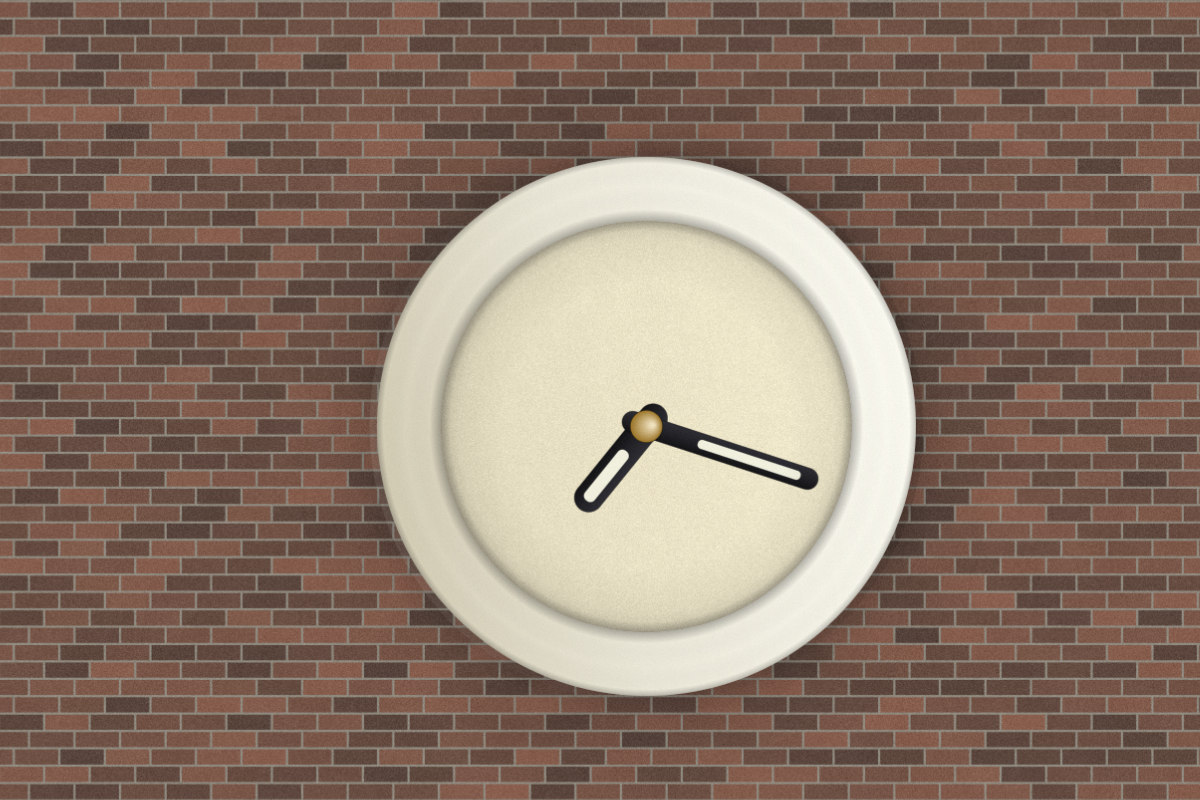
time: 7:18
